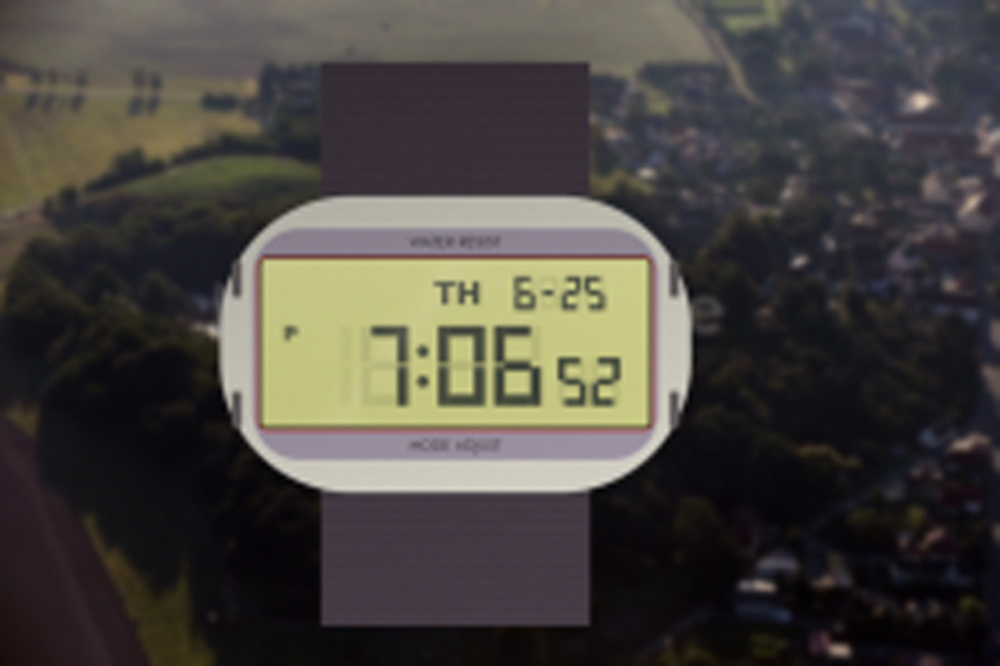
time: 7:06:52
